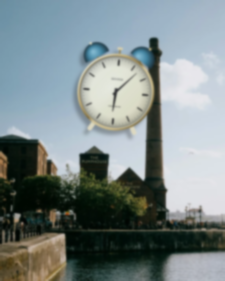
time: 6:07
